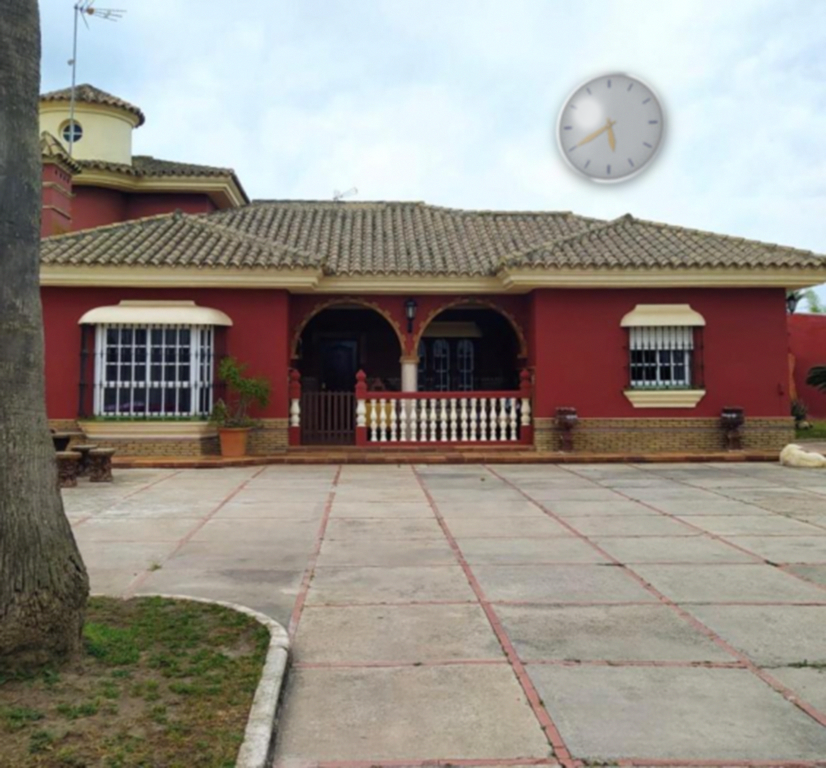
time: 5:40
